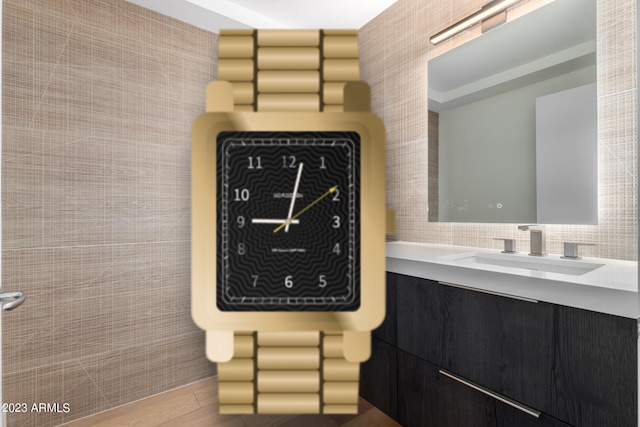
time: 9:02:09
